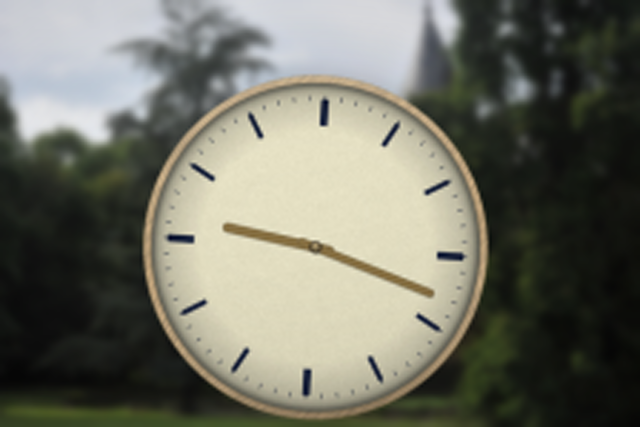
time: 9:18
